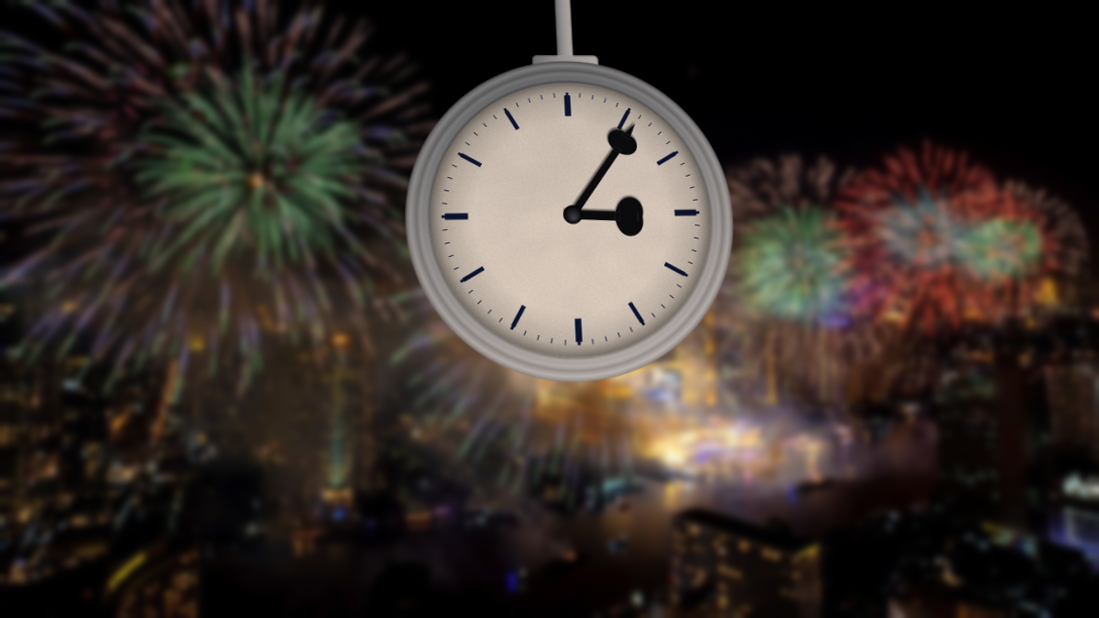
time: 3:06
